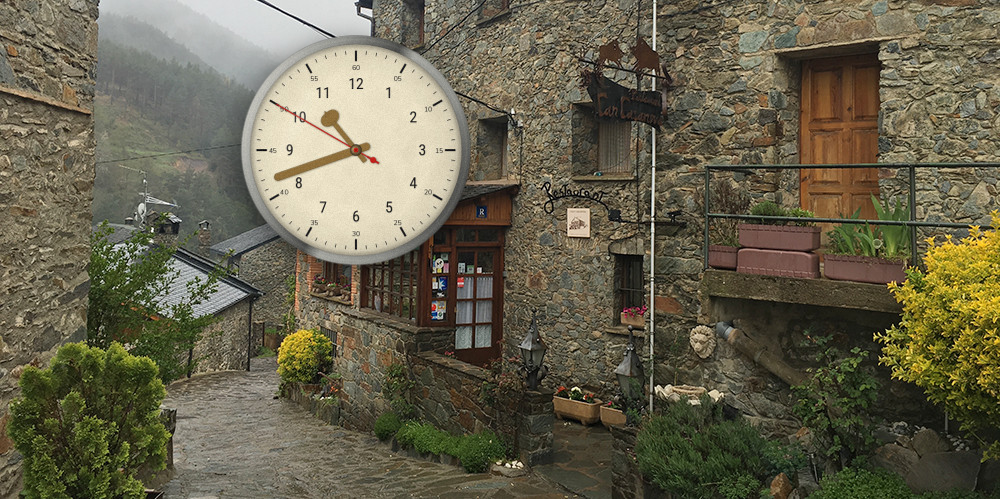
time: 10:41:50
